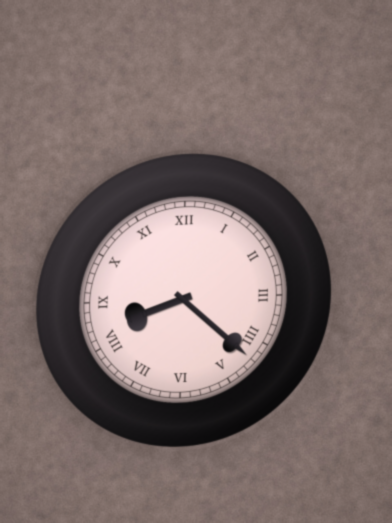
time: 8:22
